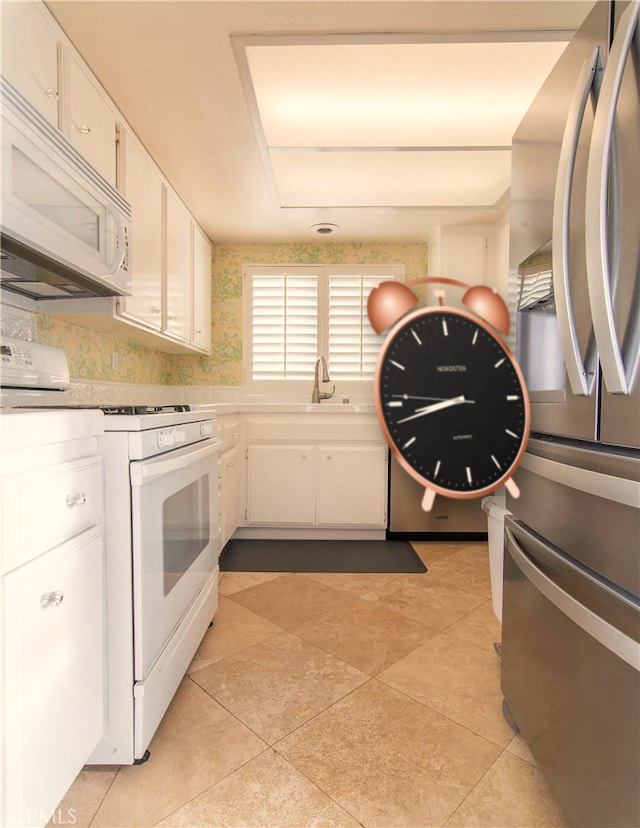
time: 8:42:46
